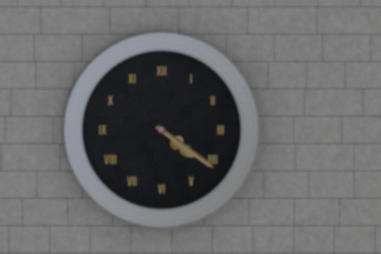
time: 4:21
